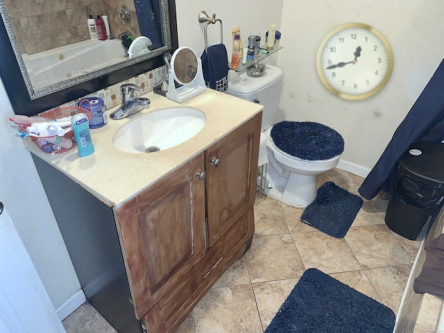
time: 12:43
